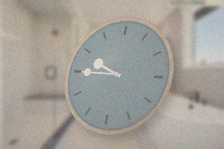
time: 9:45
